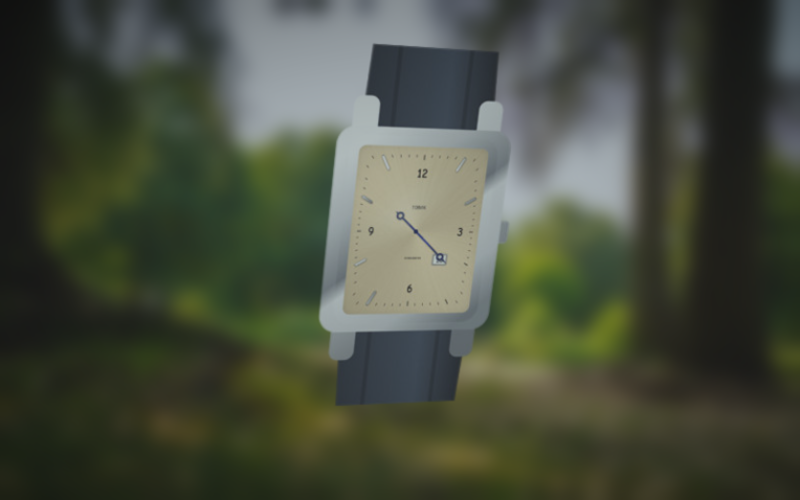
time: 10:22
